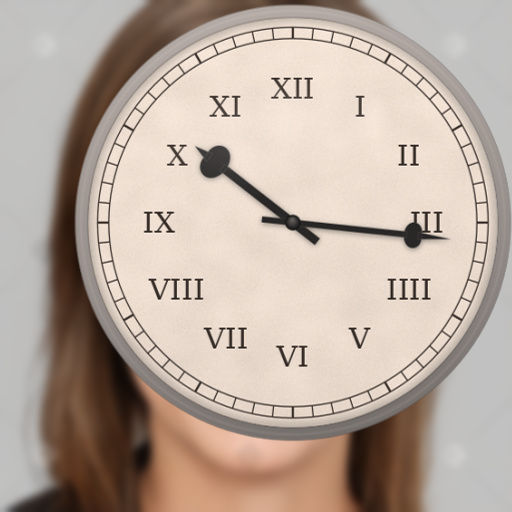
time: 10:16
